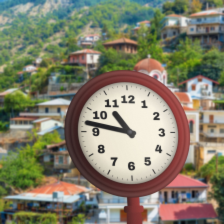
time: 10:47
